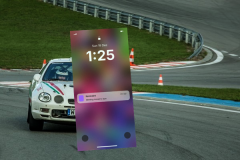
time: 1:25
